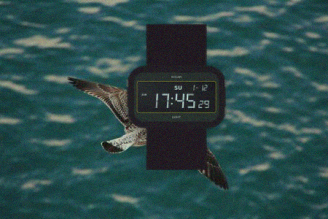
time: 17:45:29
